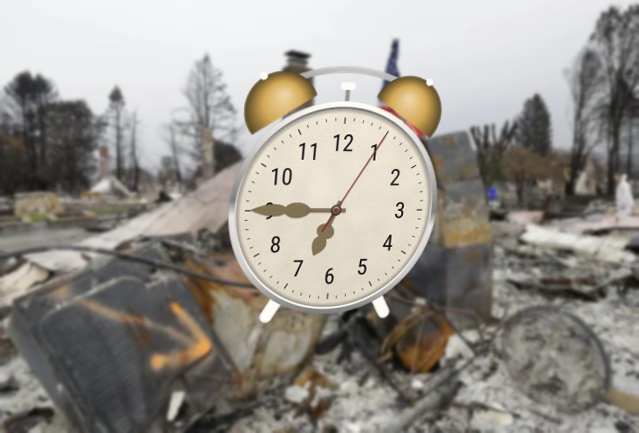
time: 6:45:05
